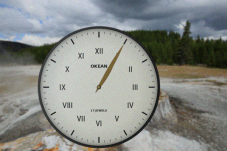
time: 1:05
